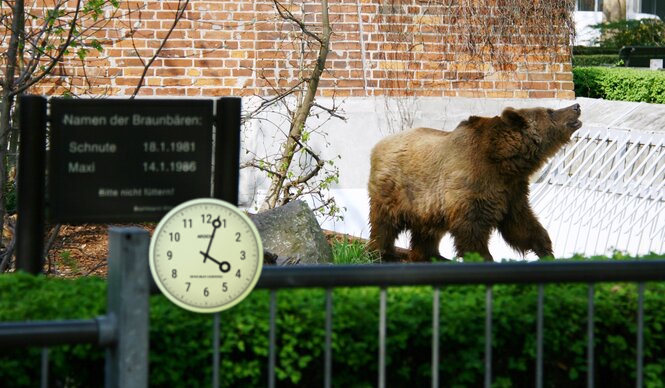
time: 4:03
